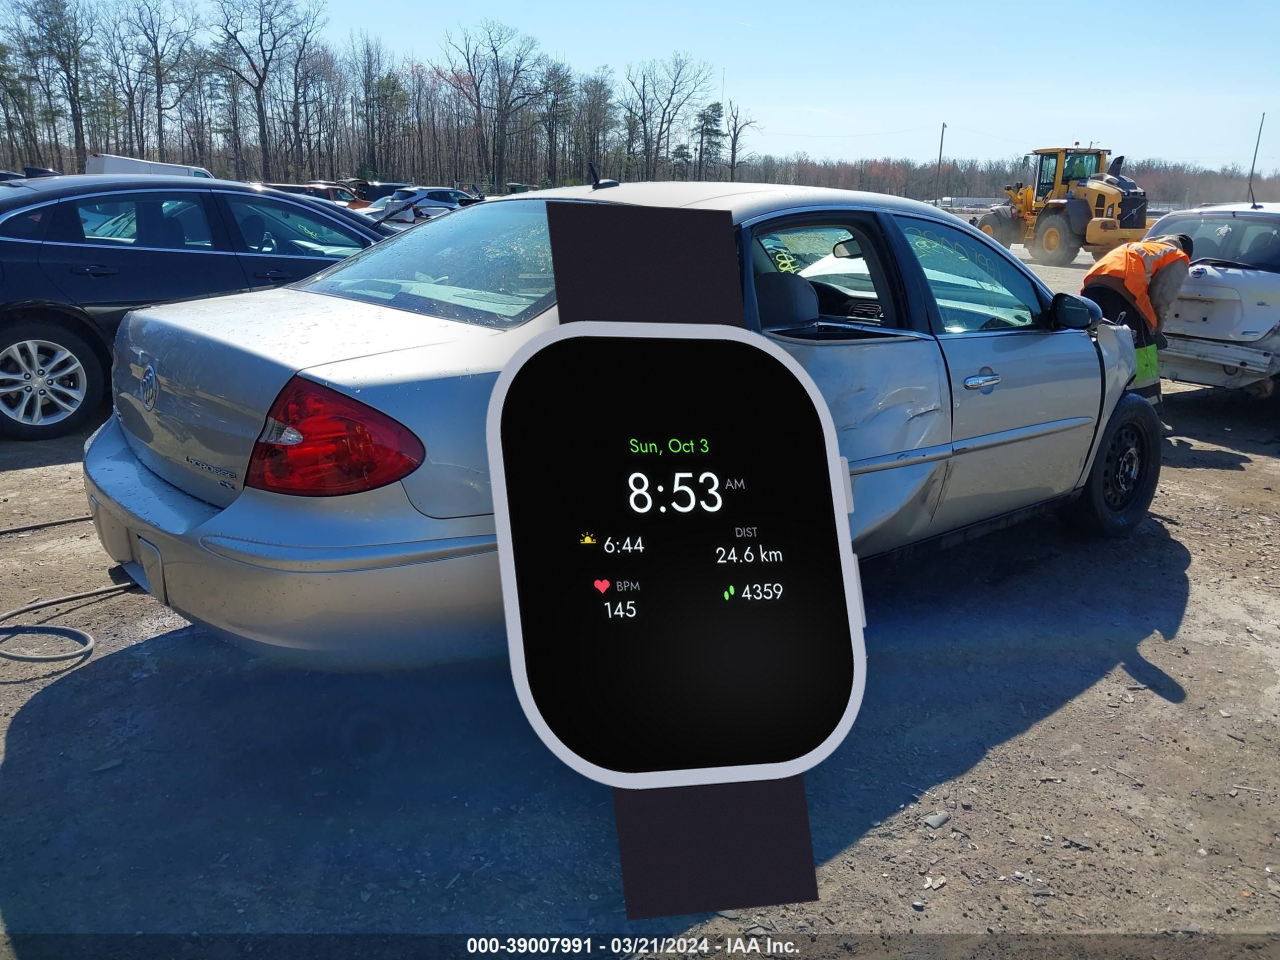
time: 8:53
